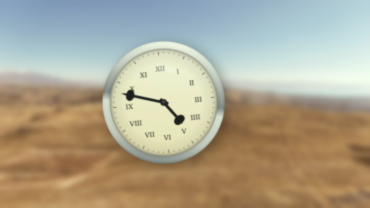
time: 4:48
